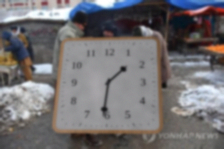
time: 1:31
